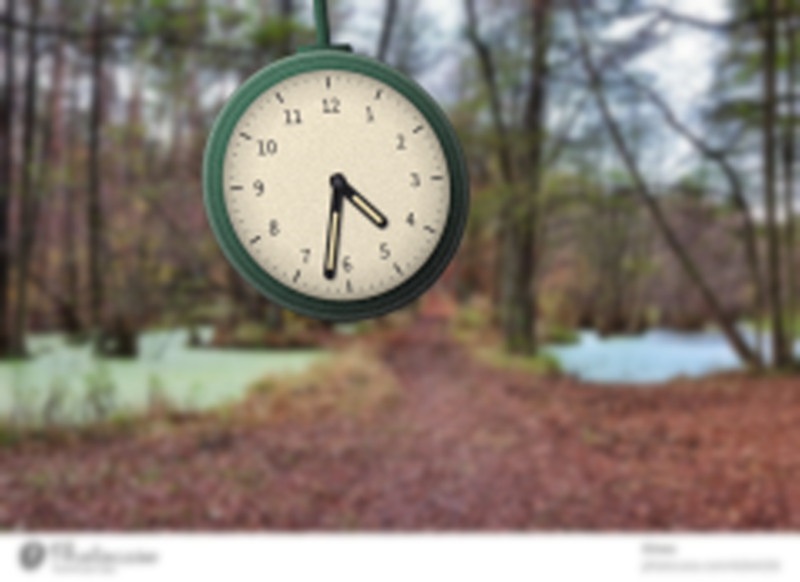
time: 4:32
